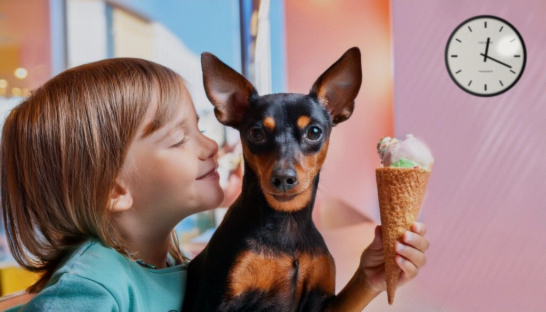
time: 12:19
